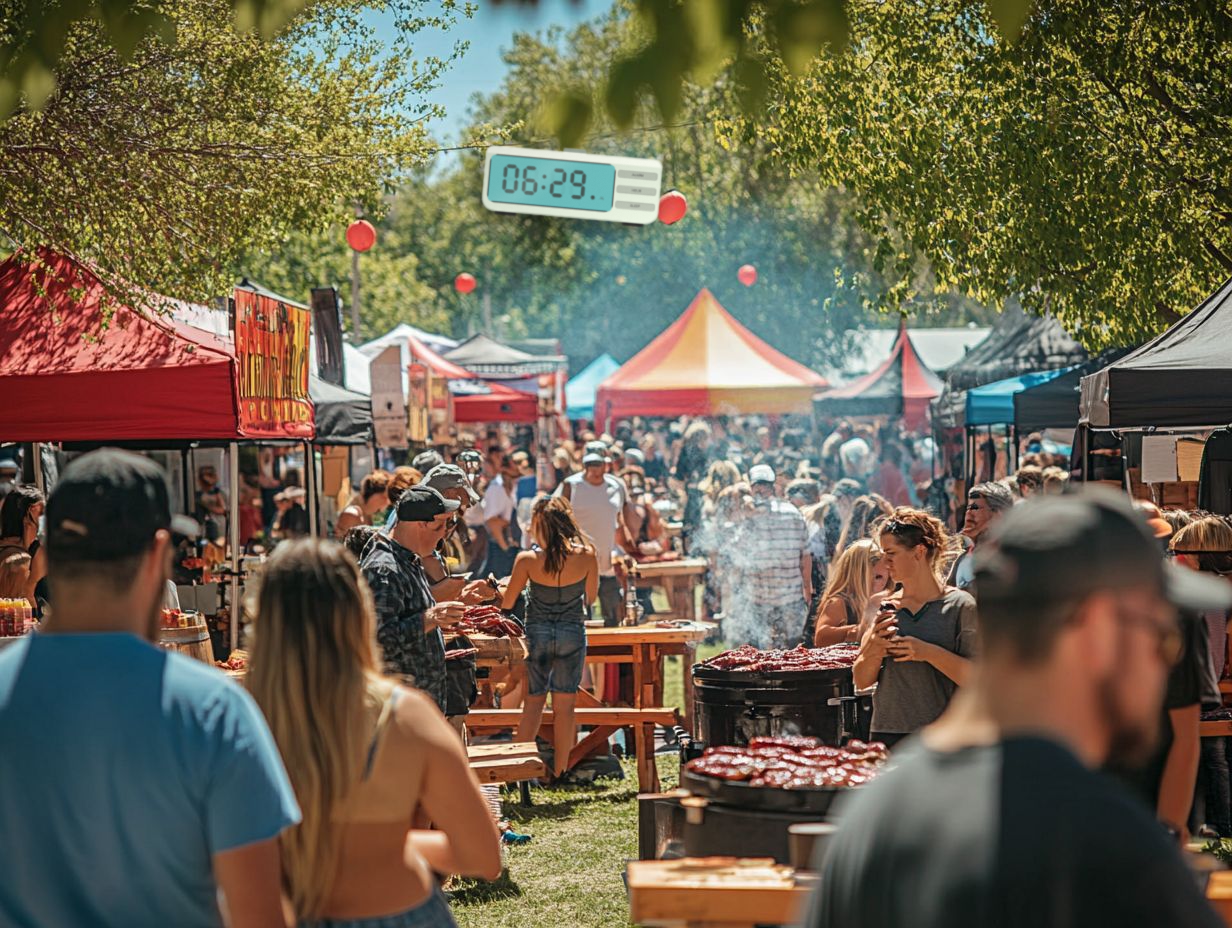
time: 6:29
